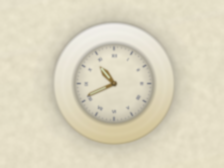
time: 10:41
